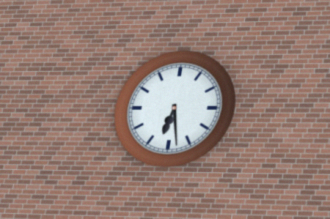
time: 6:28
